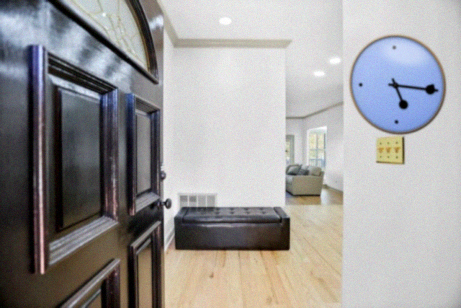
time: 5:16
